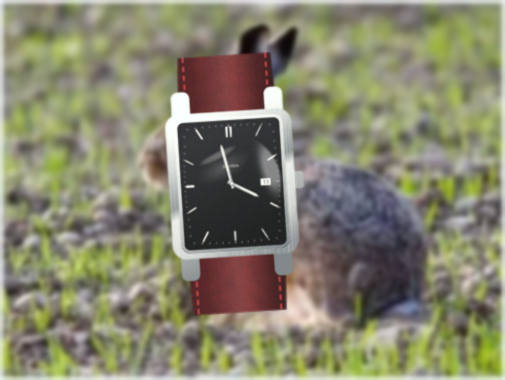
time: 3:58
